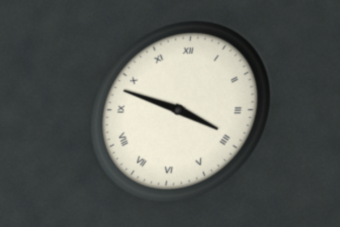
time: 3:48
